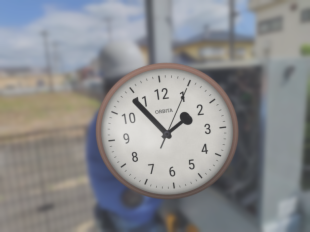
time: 1:54:05
